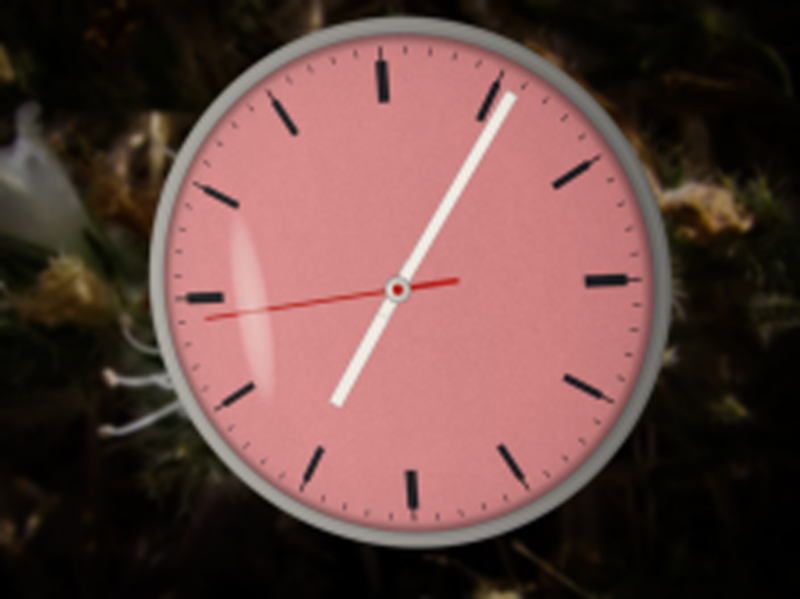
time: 7:05:44
